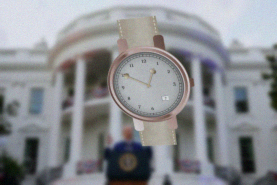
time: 12:50
